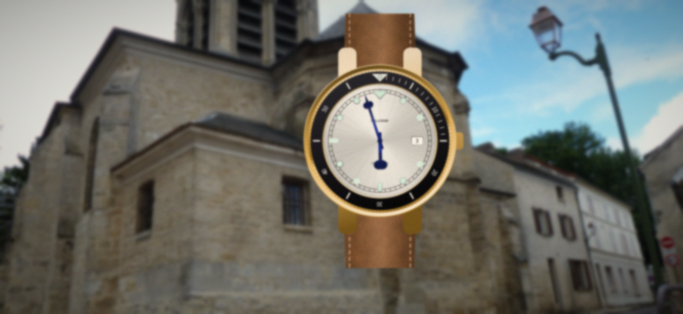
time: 5:57
